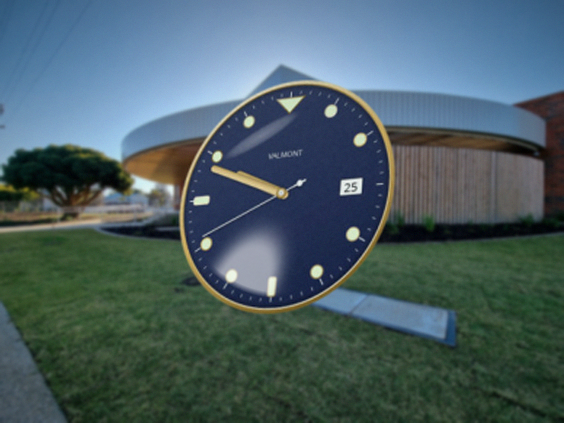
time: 9:48:41
